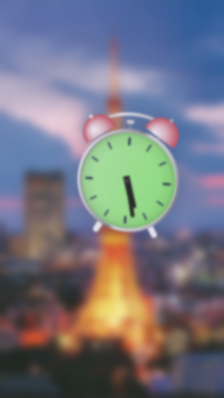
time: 5:28
